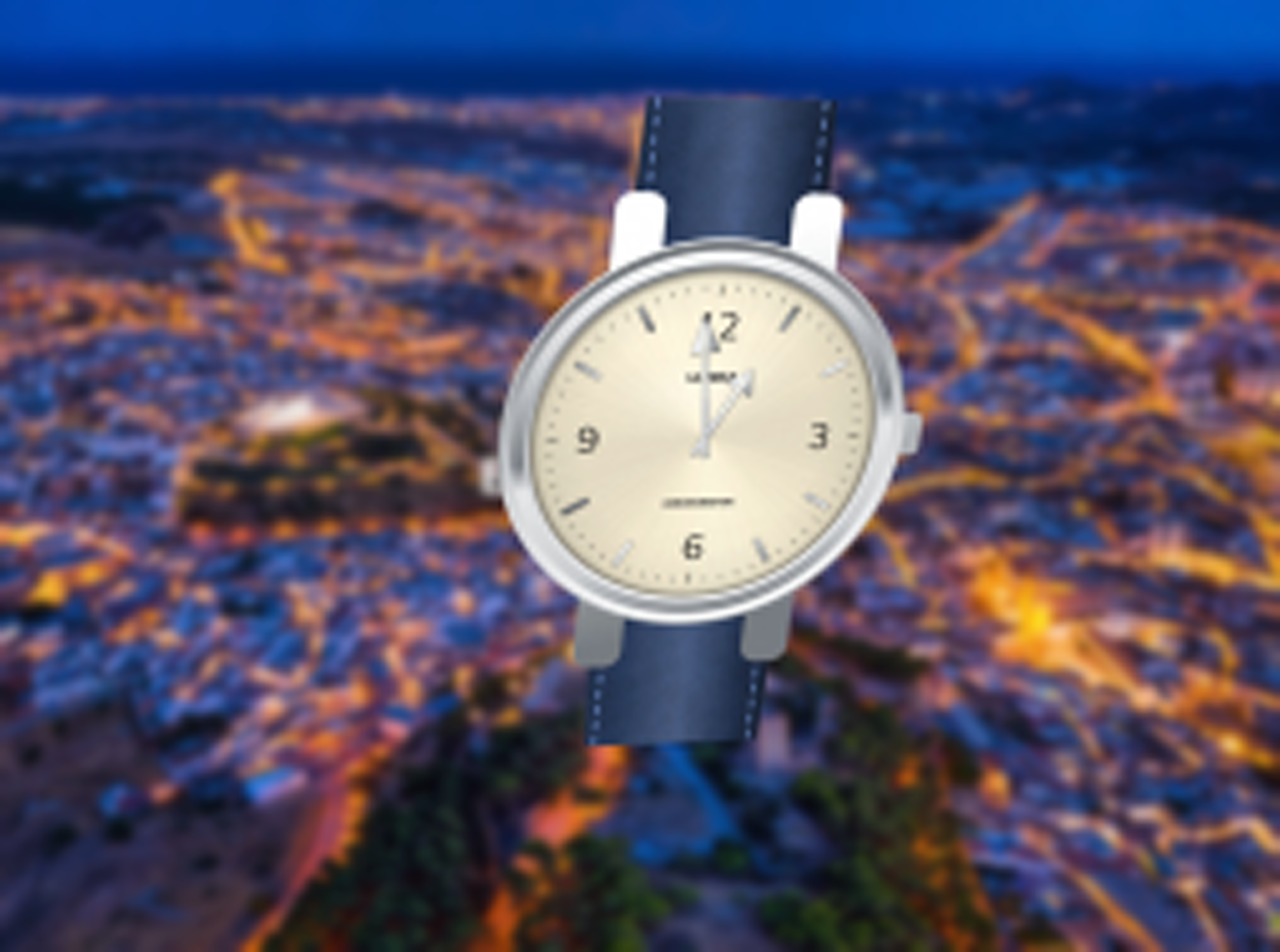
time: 12:59
